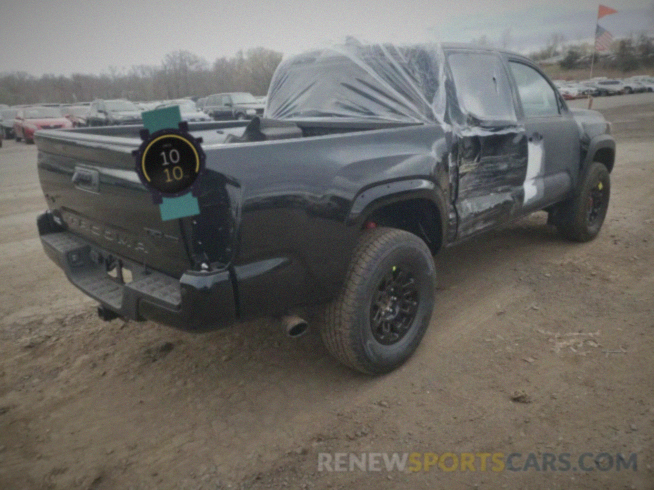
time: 10:10
